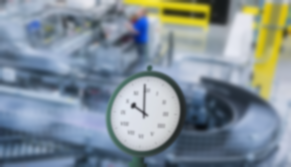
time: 9:59
